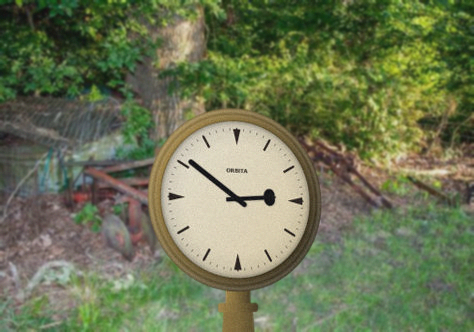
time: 2:51
